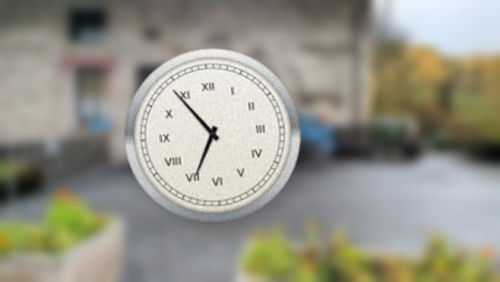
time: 6:54
